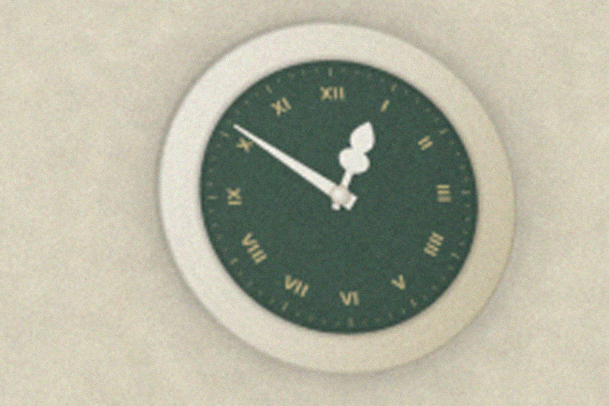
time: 12:51
